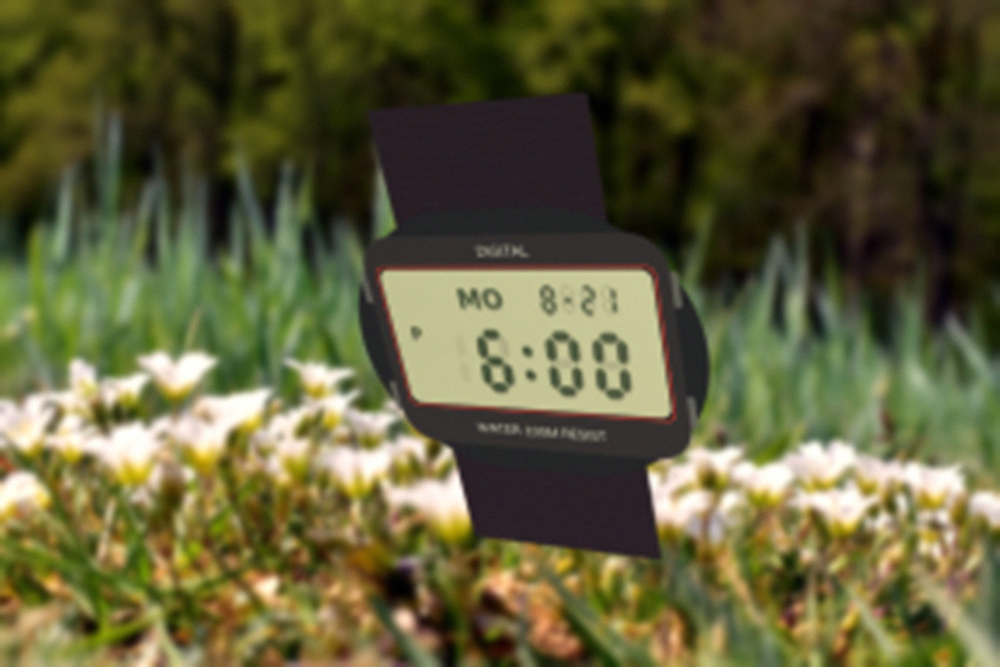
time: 6:00
